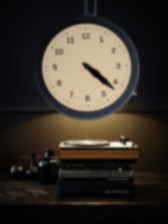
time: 4:22
